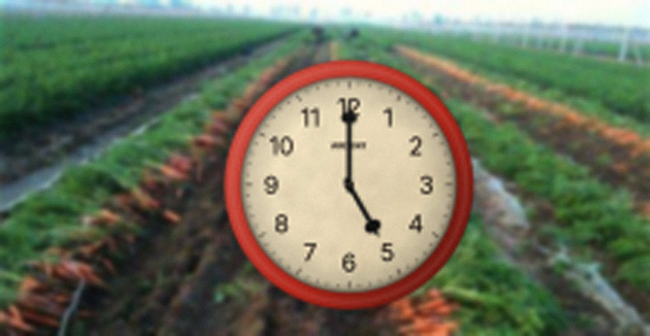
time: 5:00
